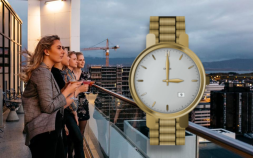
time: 3:00
